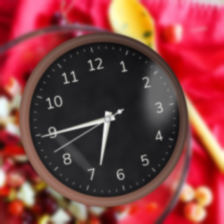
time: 6:44:42
